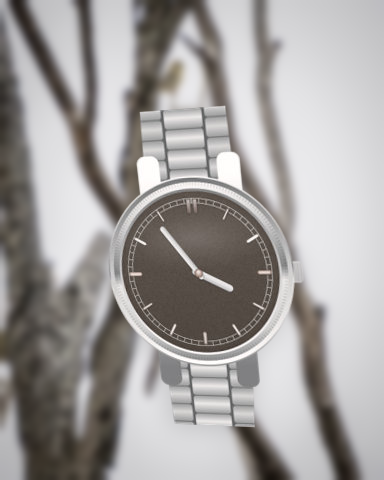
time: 3:54
